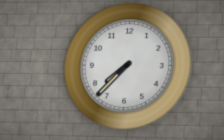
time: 7:37
